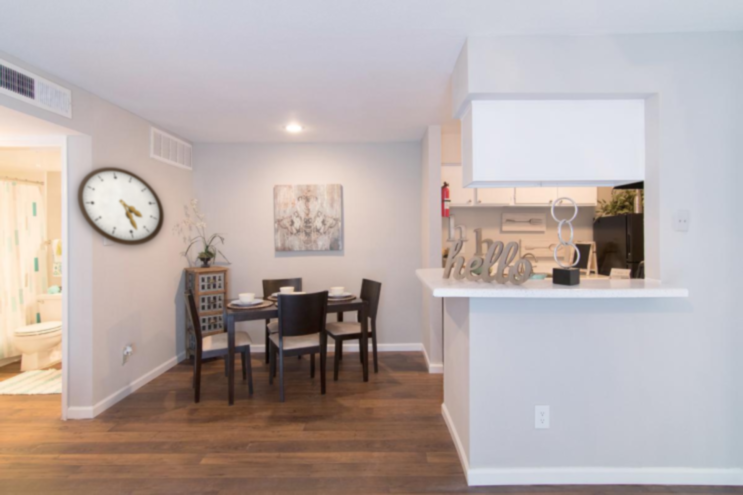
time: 4:28
